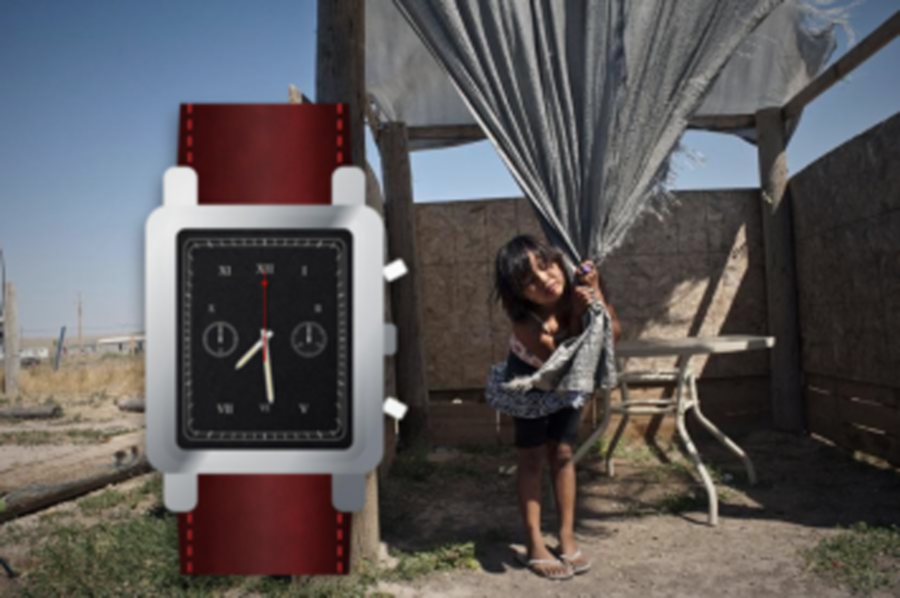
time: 7:29
